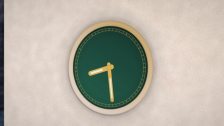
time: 8:29
